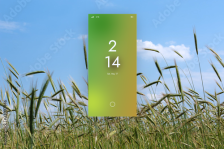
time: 2:14
